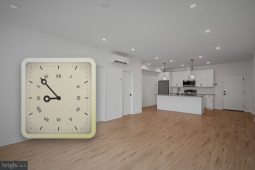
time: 8:53
